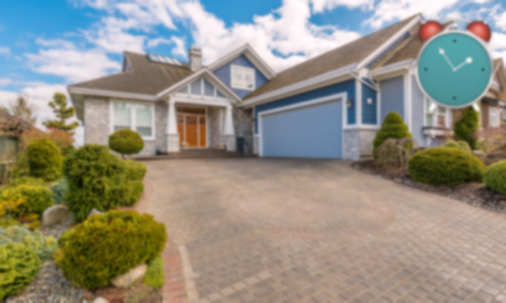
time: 1:54
